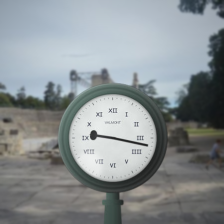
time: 9:17
